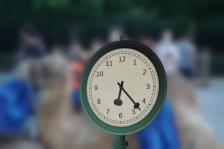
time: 6:23
